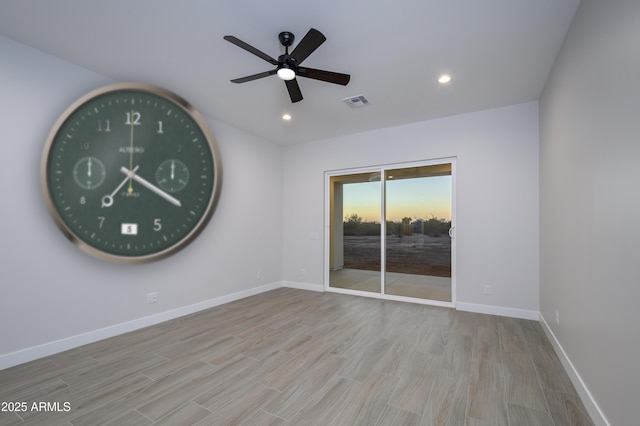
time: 7:20
